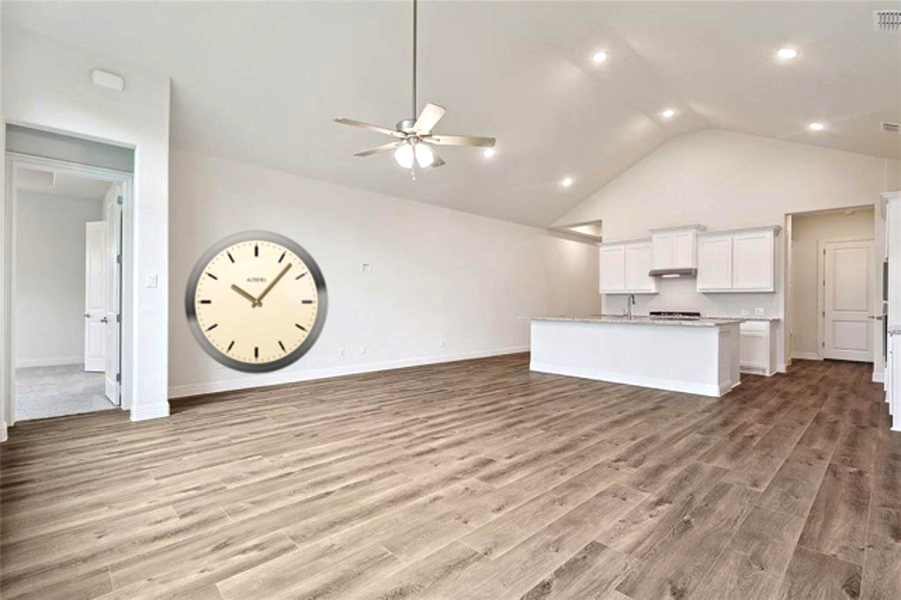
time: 10:07
